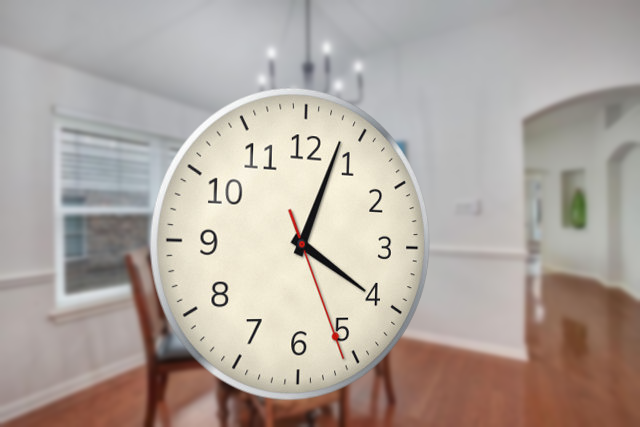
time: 4:03:26
